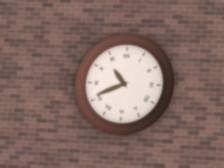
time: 10:41
